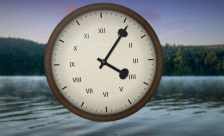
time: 4:06
